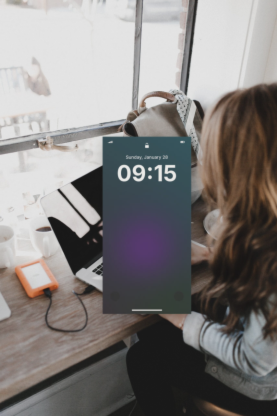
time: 9:15
